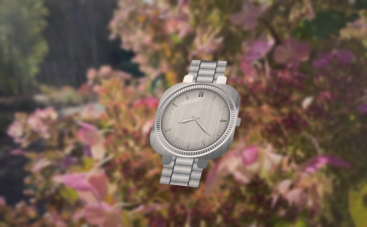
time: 8:22
